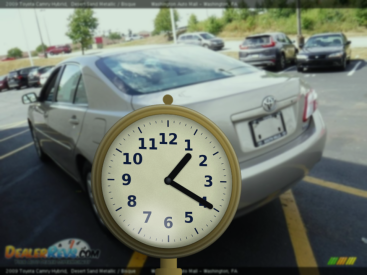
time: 1:20
